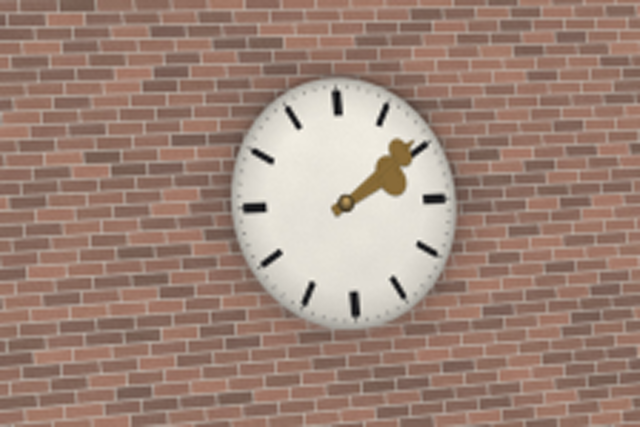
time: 2:09
